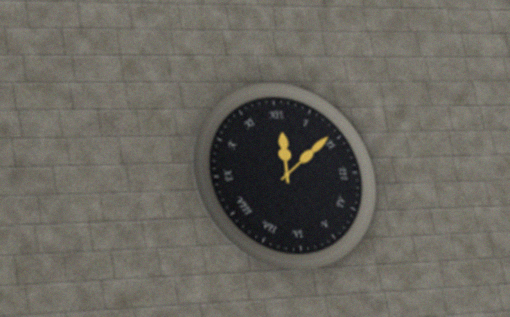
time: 12:09
